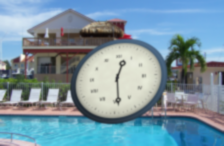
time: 12:29
